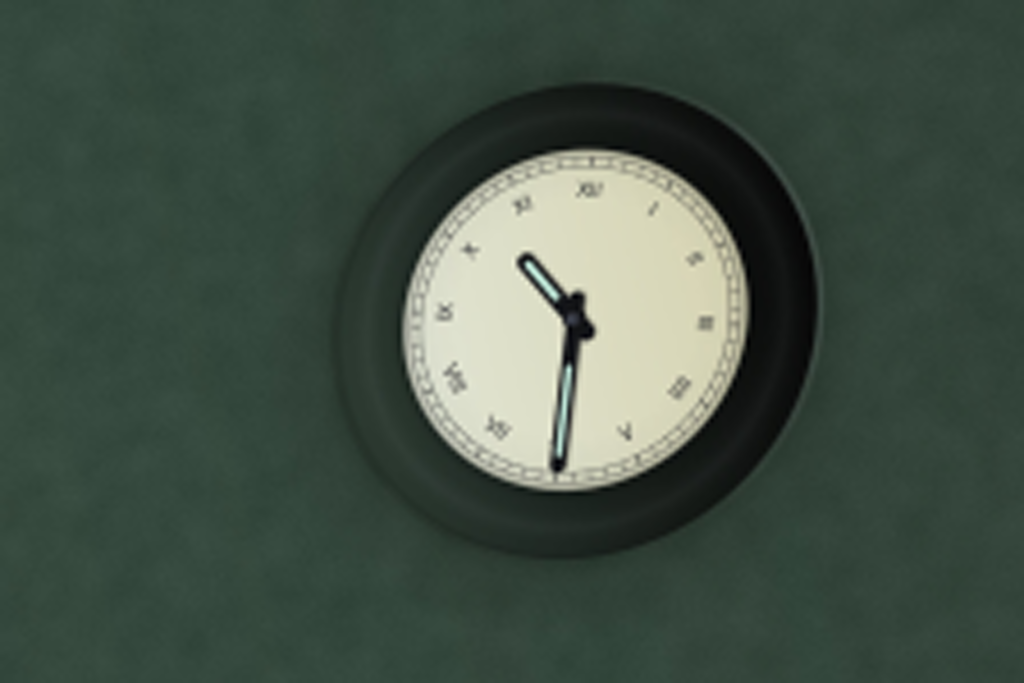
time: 10:30
